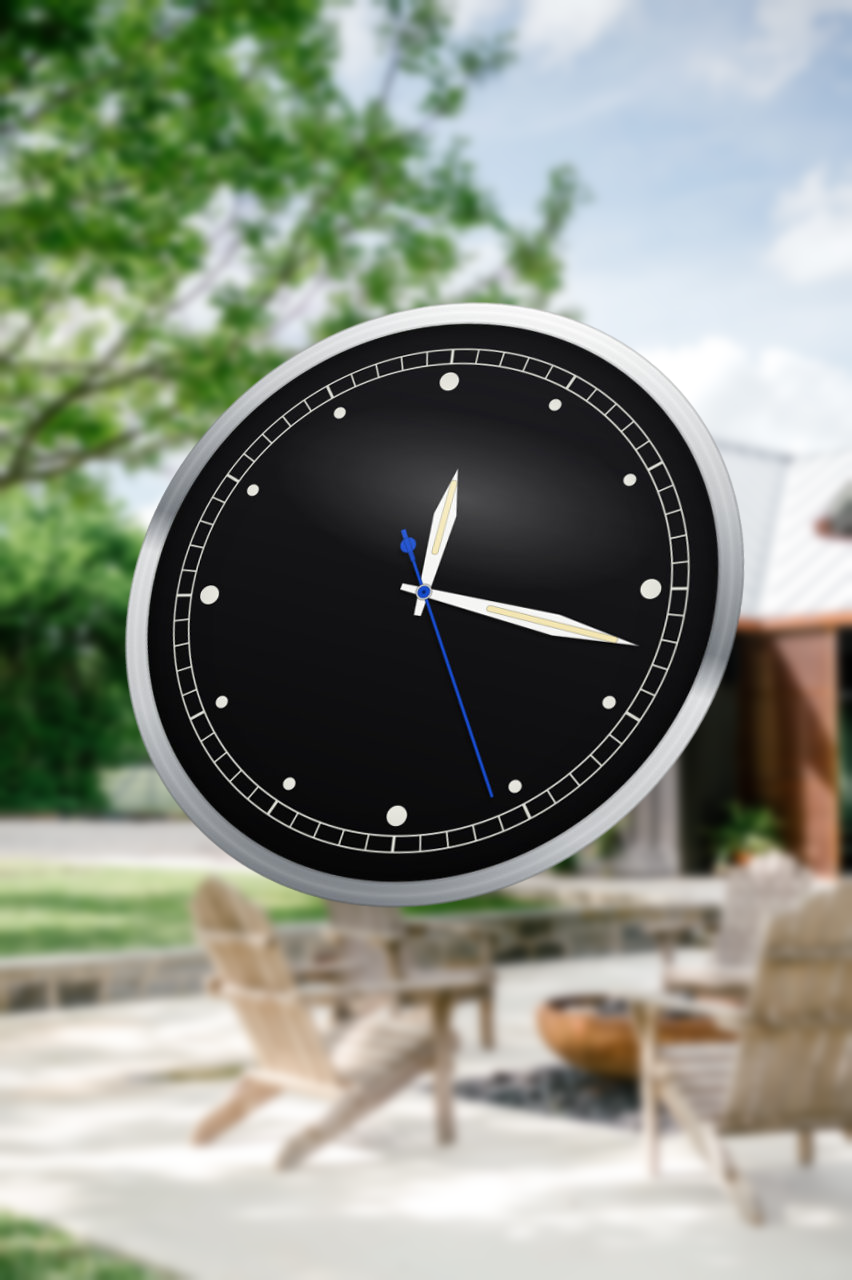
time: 12:17:26
